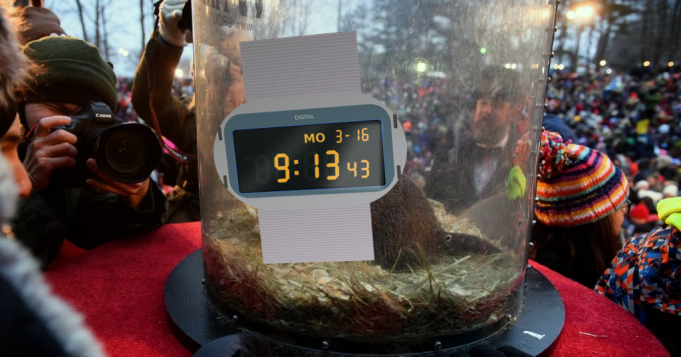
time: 9:13:43
